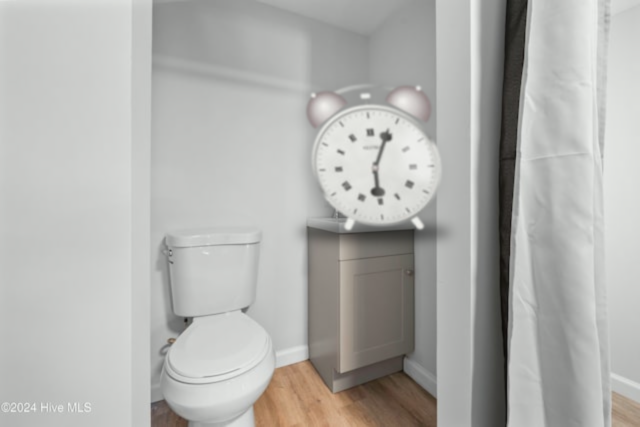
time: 6:04
